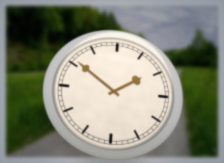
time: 1:51
